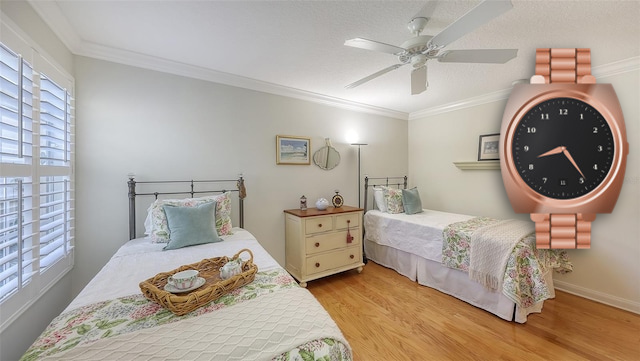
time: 8:24
